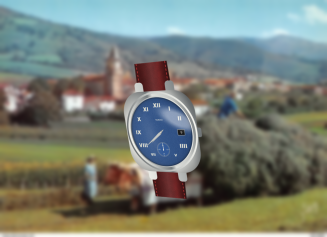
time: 7:39
